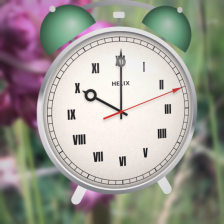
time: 10:00:12
